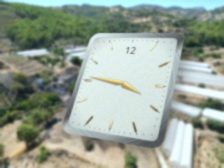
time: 3:46
